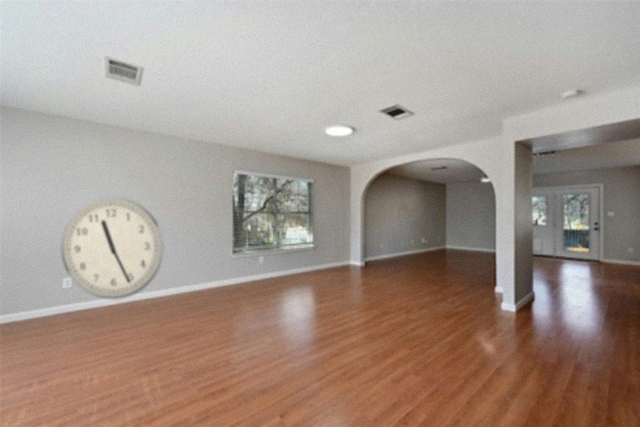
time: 11:26
